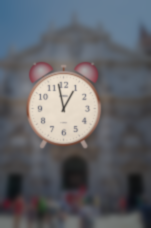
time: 12:58
